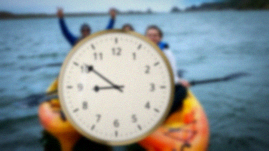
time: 8:51
